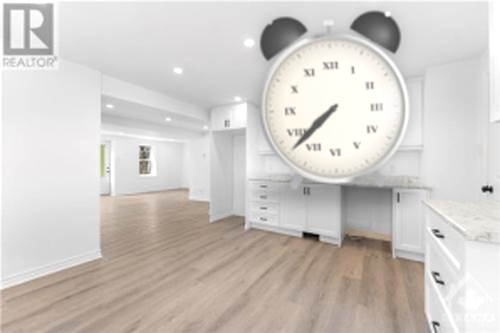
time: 7:38
